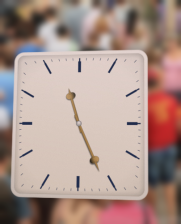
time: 11:26
